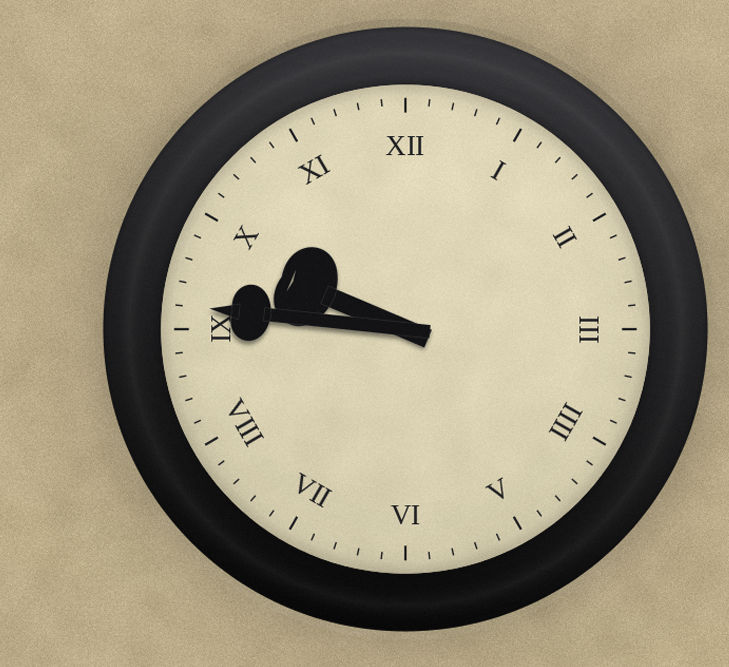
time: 9:46
